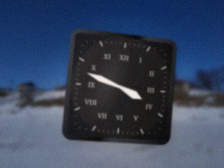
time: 3:48
